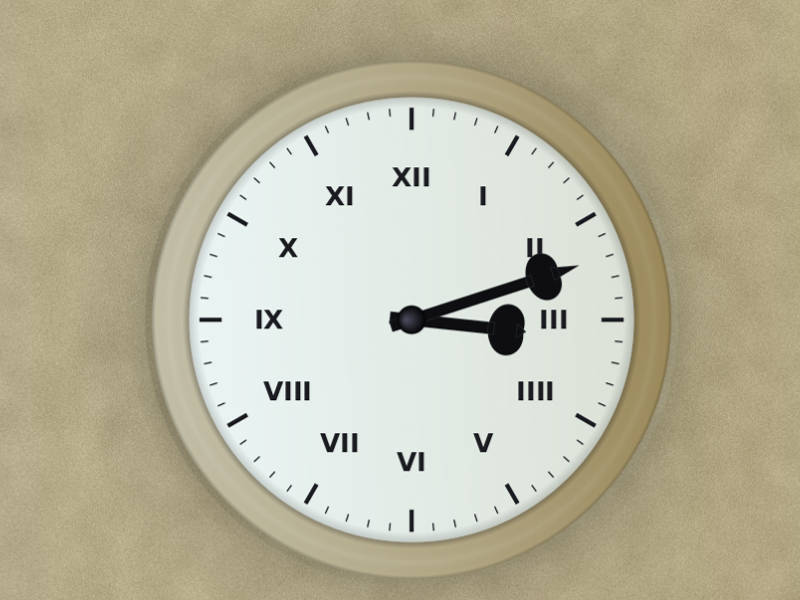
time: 3:12
